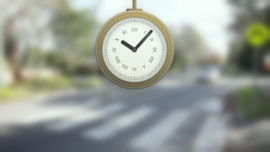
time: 10:07
